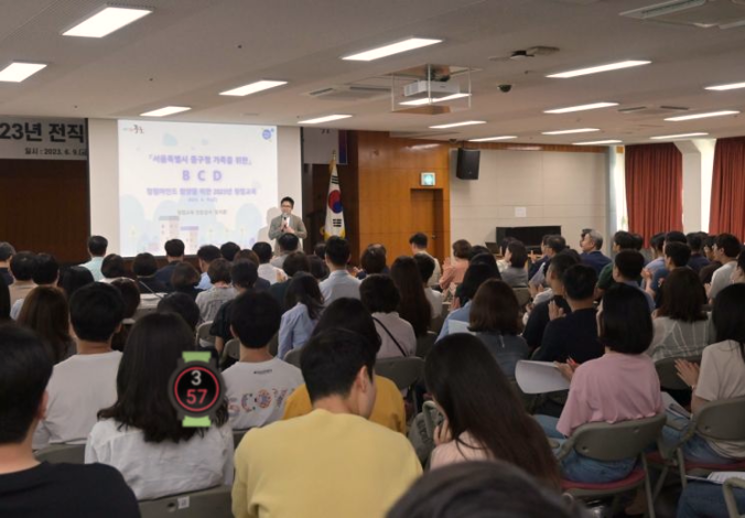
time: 3:57
